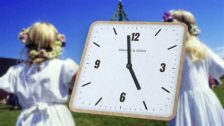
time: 4:58
